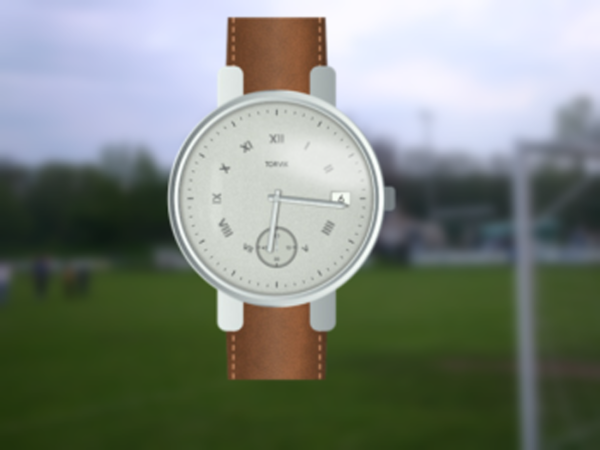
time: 6:16
